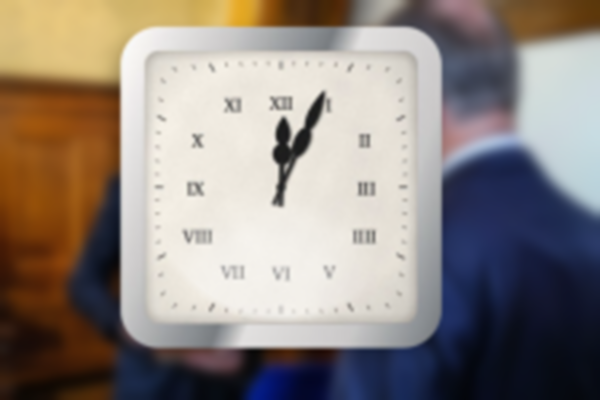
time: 12:04
